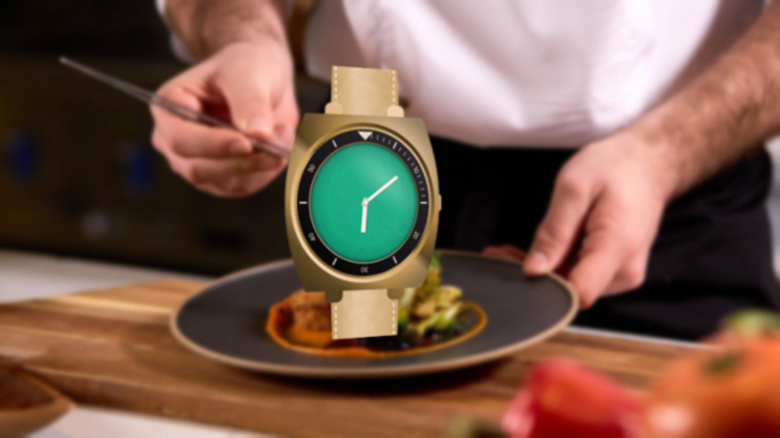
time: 6:09
